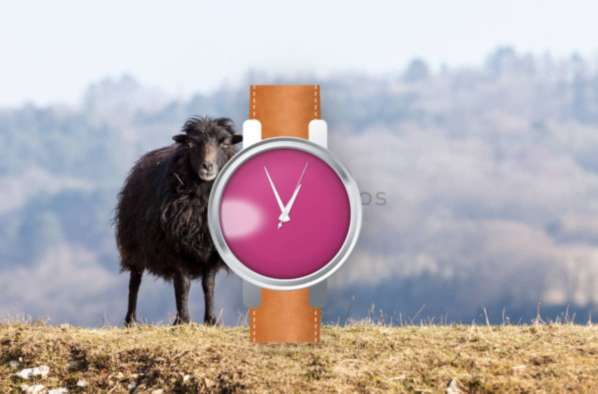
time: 12:56:04
